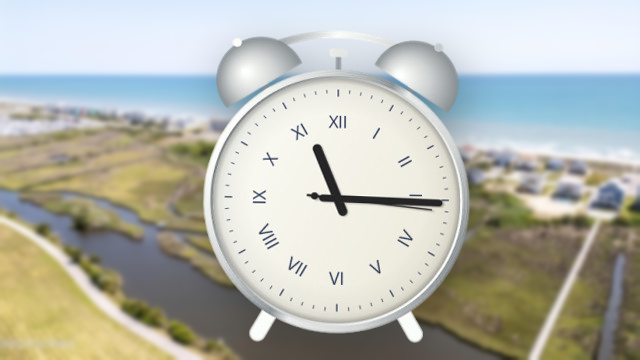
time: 11:15:16
